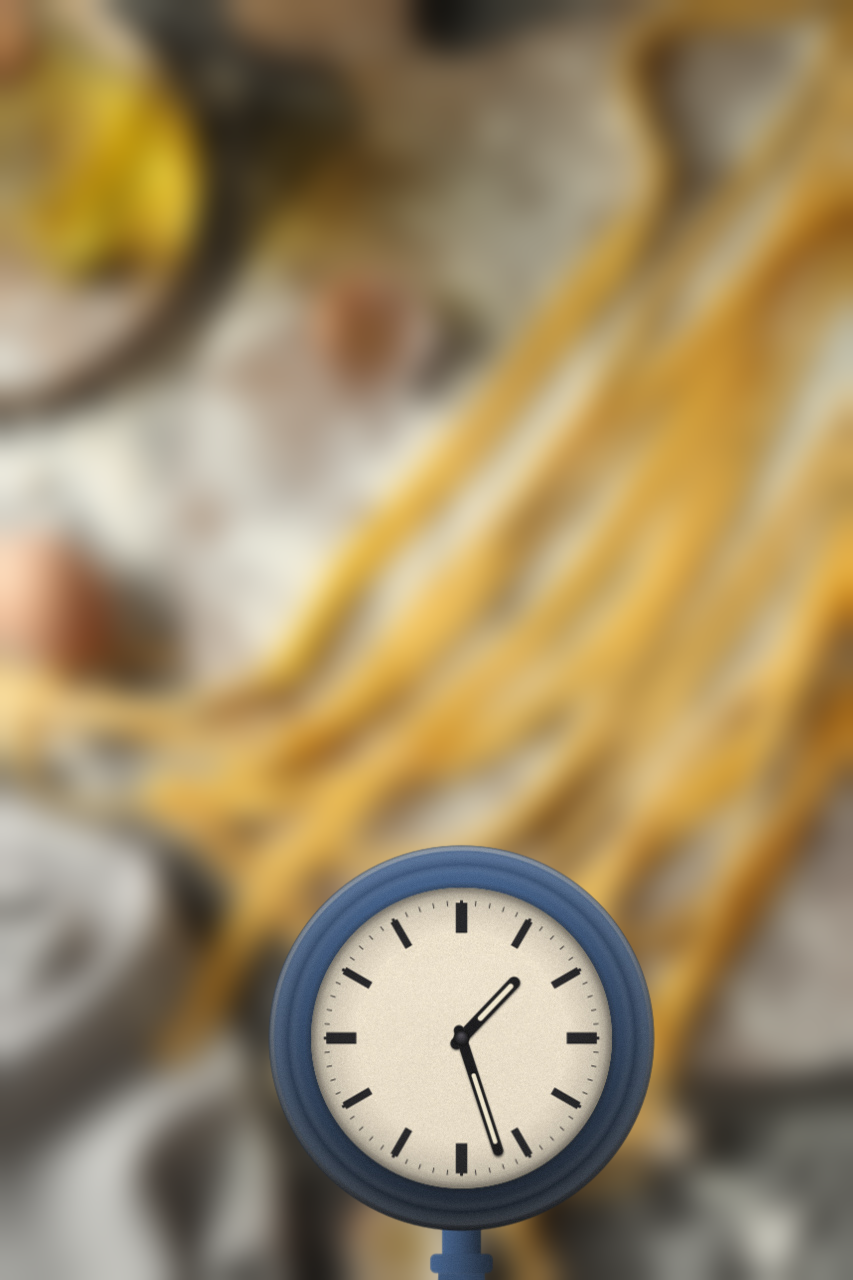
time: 1:27
